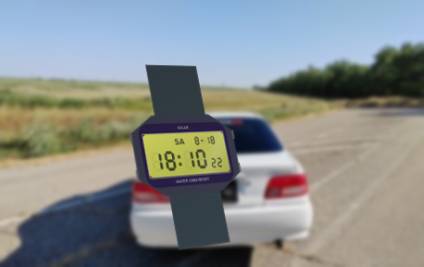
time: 18:10:22
